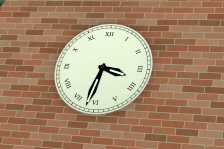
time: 3:32
